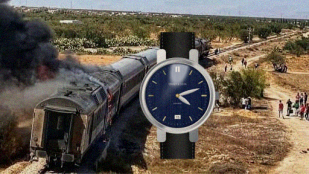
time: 4:12
